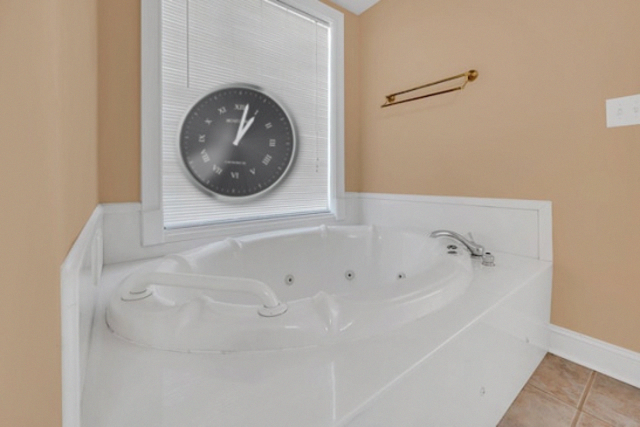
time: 1:02
